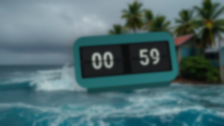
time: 0:59
